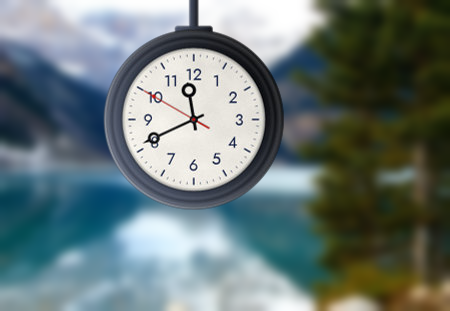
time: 11:40:50
